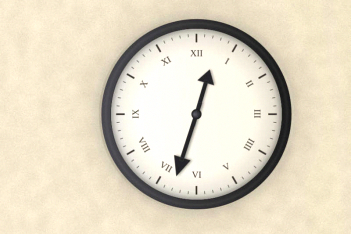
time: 12:33
